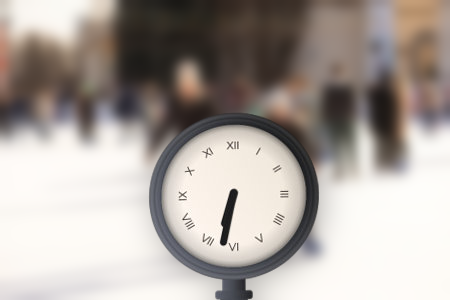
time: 6:32
